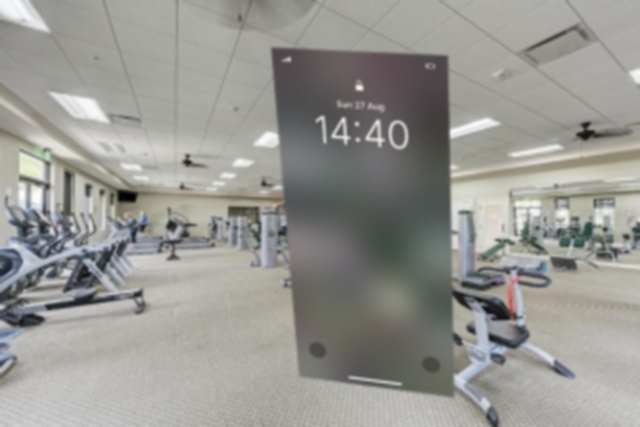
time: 14:40
